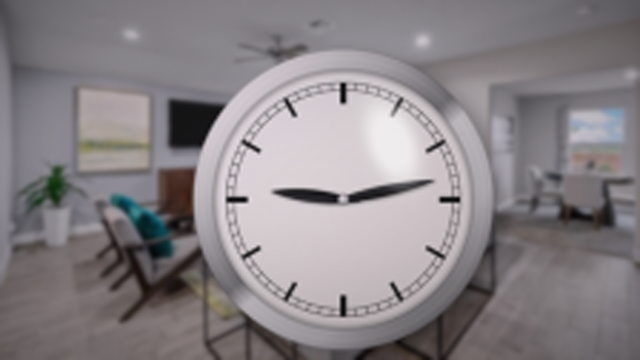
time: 9:13
